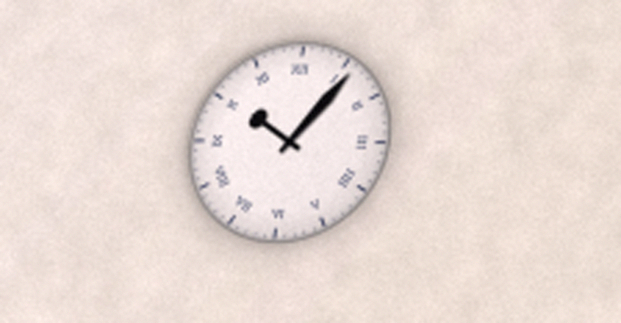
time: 10:06
